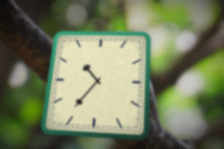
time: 10:36
